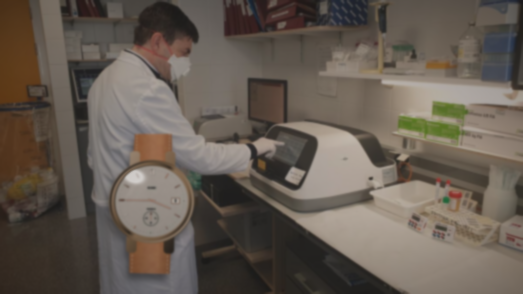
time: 3:45
